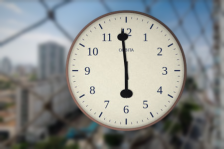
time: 5:59
